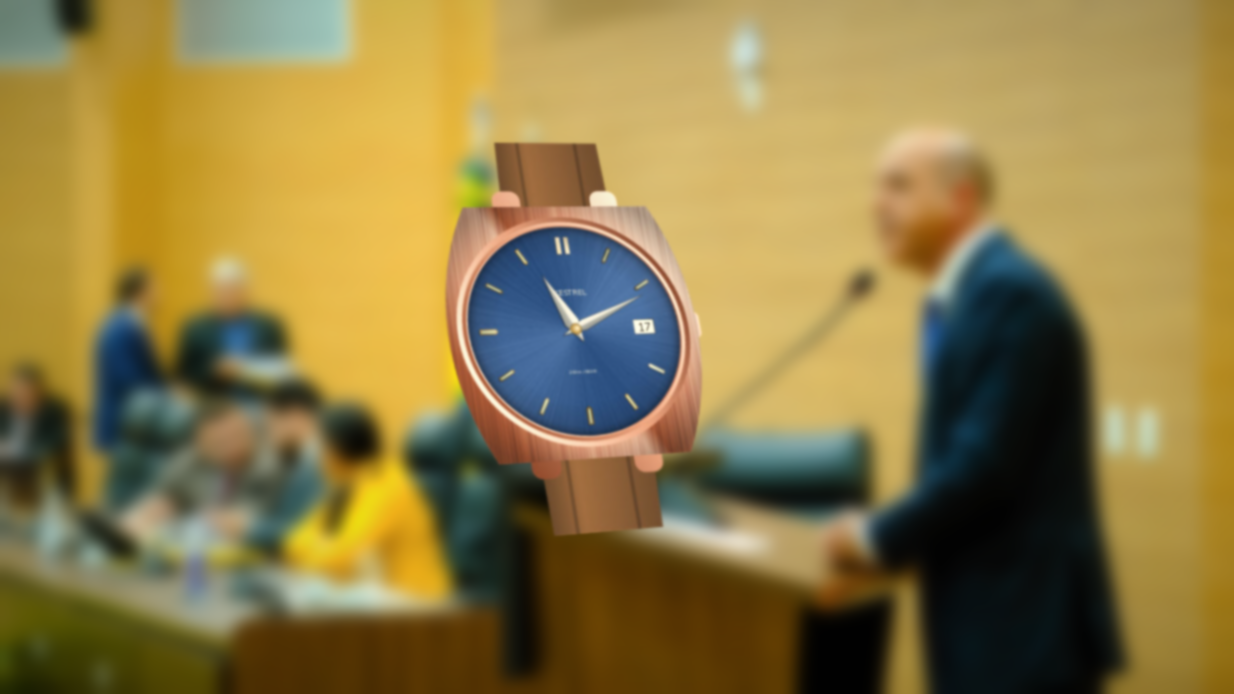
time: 11:11
